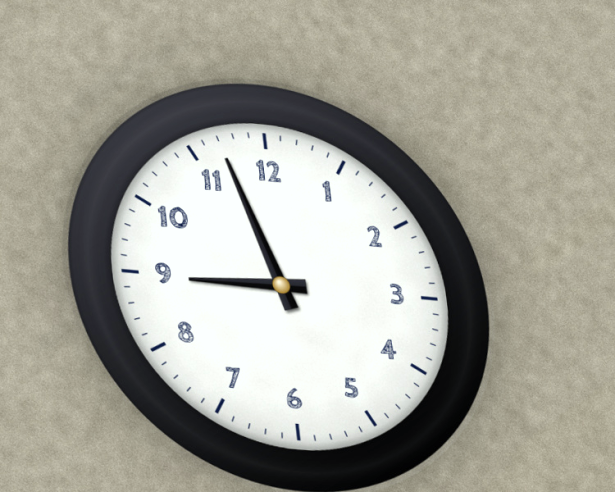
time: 8:57
